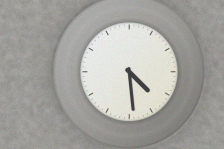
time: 4:29
